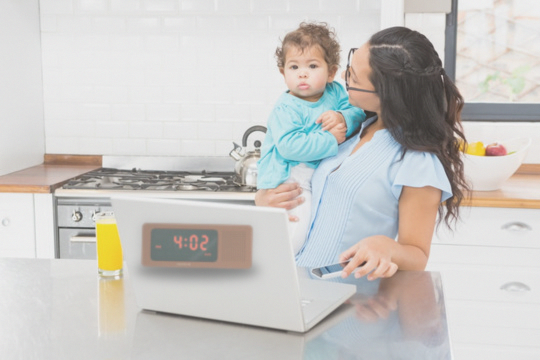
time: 4:02
